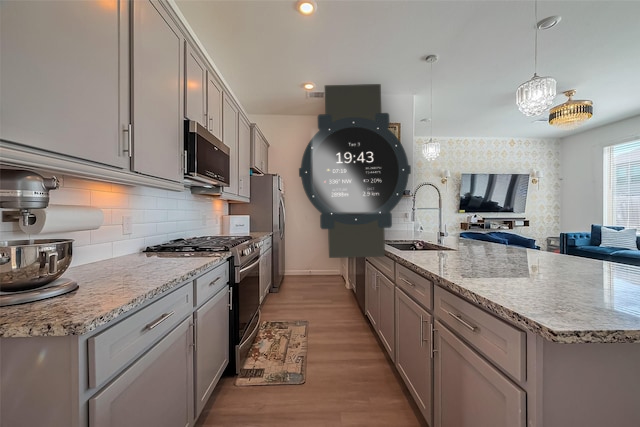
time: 19:43
